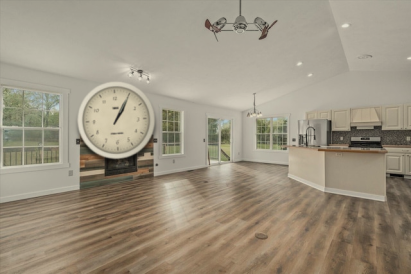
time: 1:05
